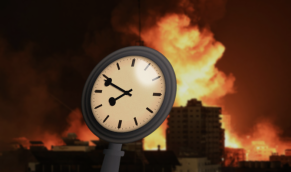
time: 7:49
